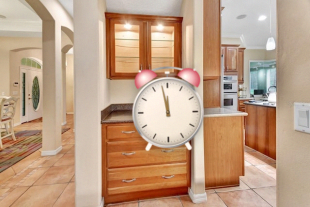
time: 11:58
